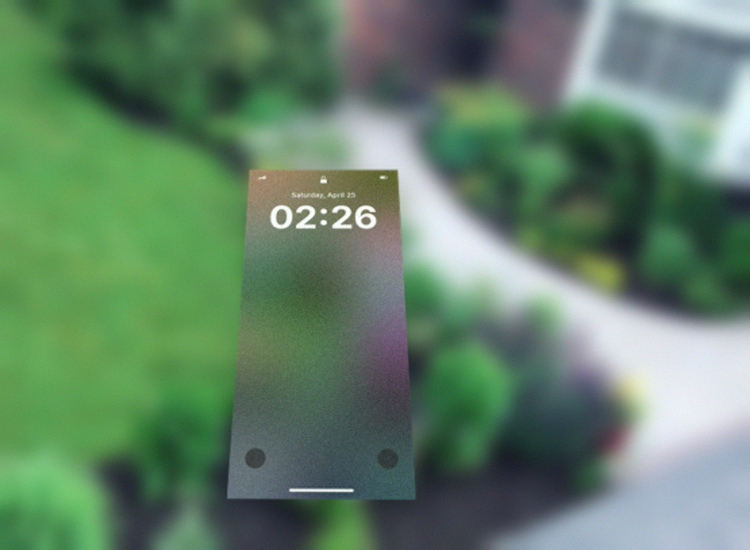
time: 2:26
